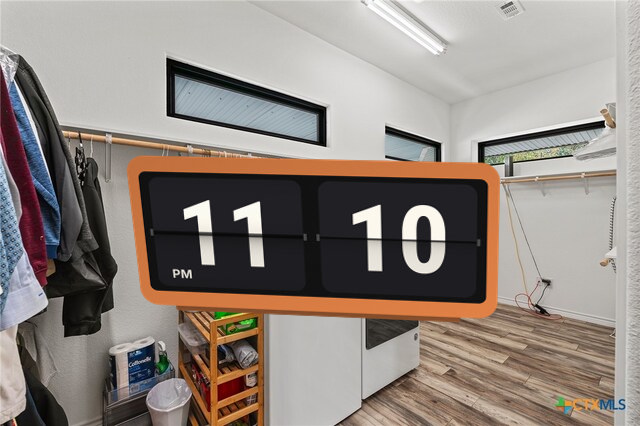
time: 11:10
